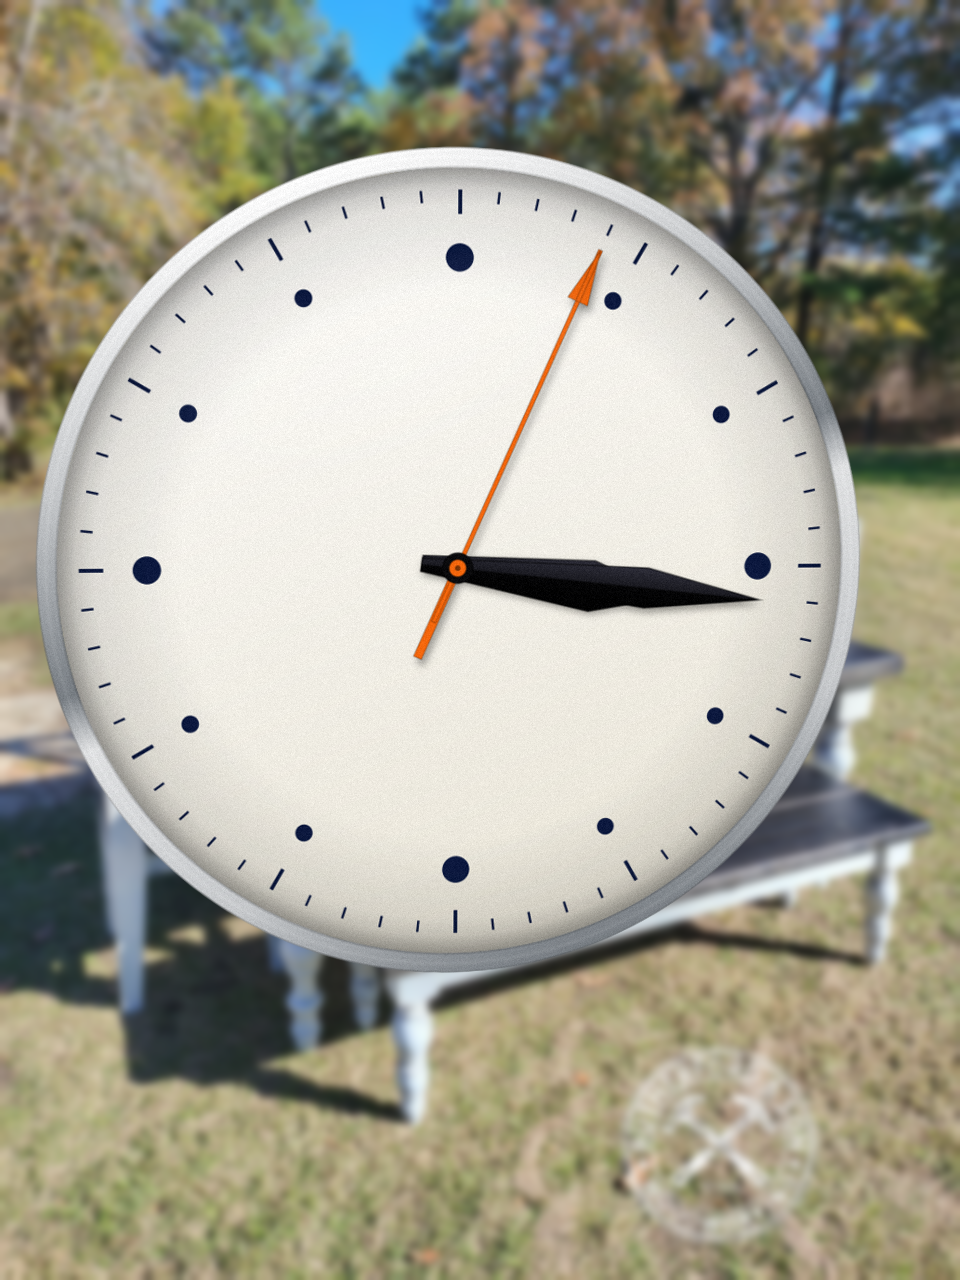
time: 3:16:04
